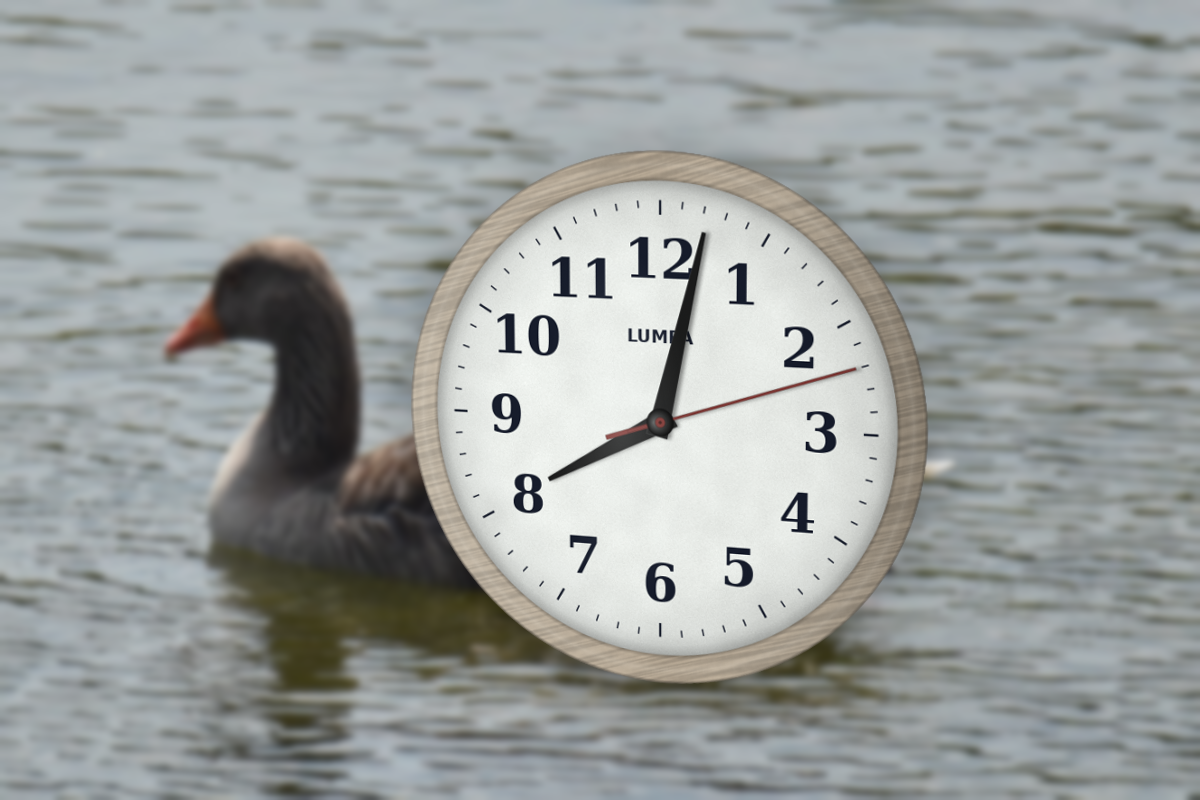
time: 8:02:12
